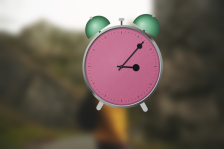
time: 3:07
